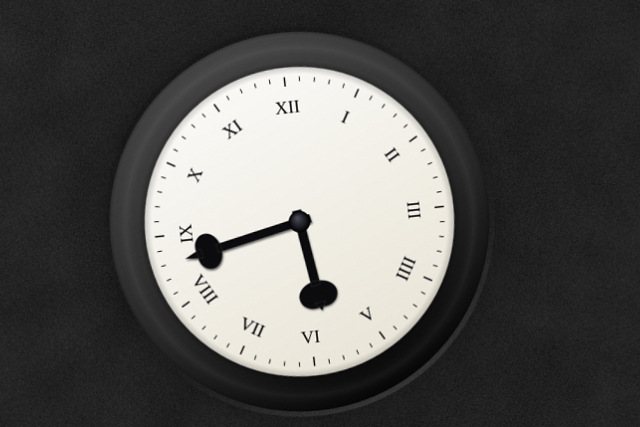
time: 5:43
